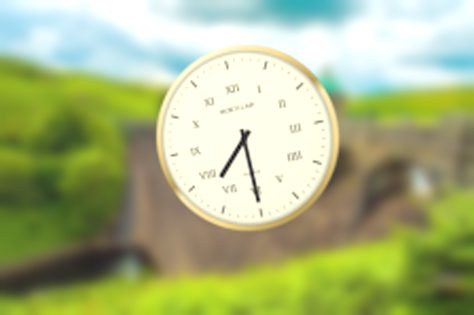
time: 7:30
